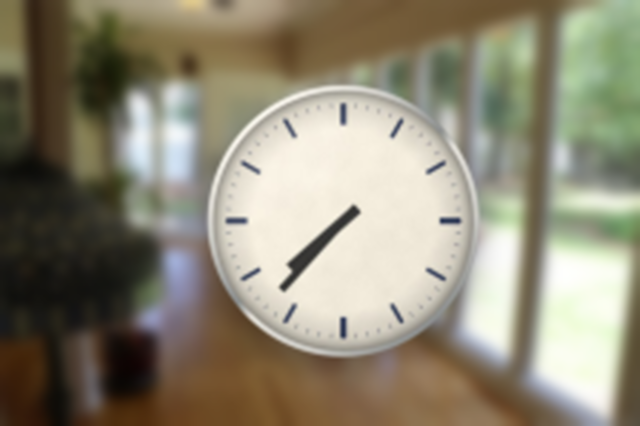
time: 7:37
